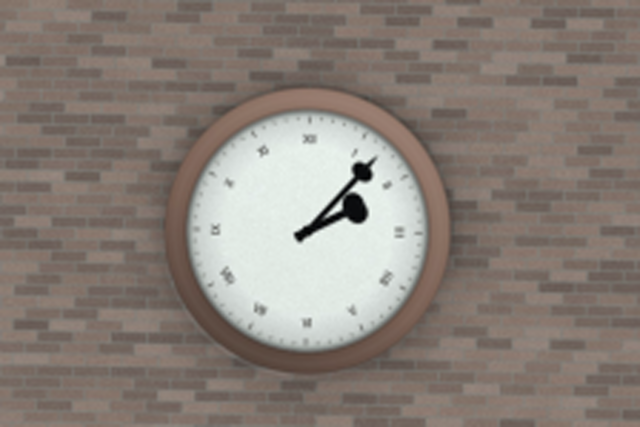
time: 2:07
